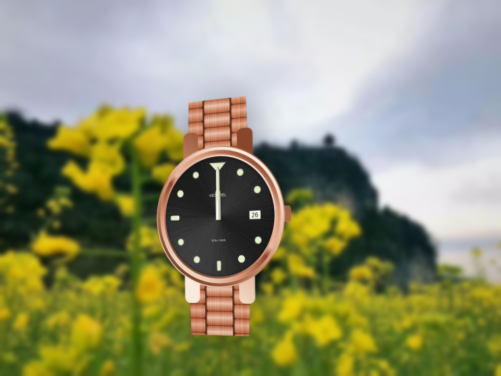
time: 12:00
